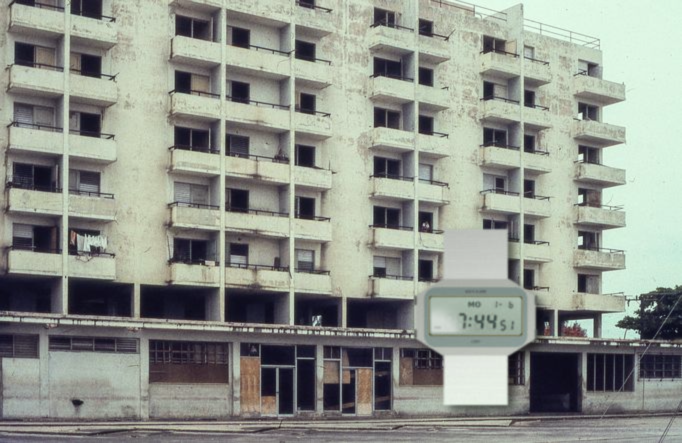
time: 7:44:51
